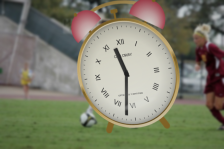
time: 11:32
